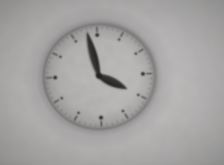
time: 3:58
